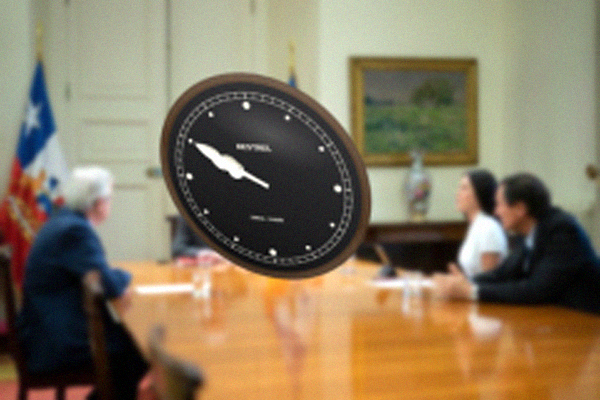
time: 9:50
